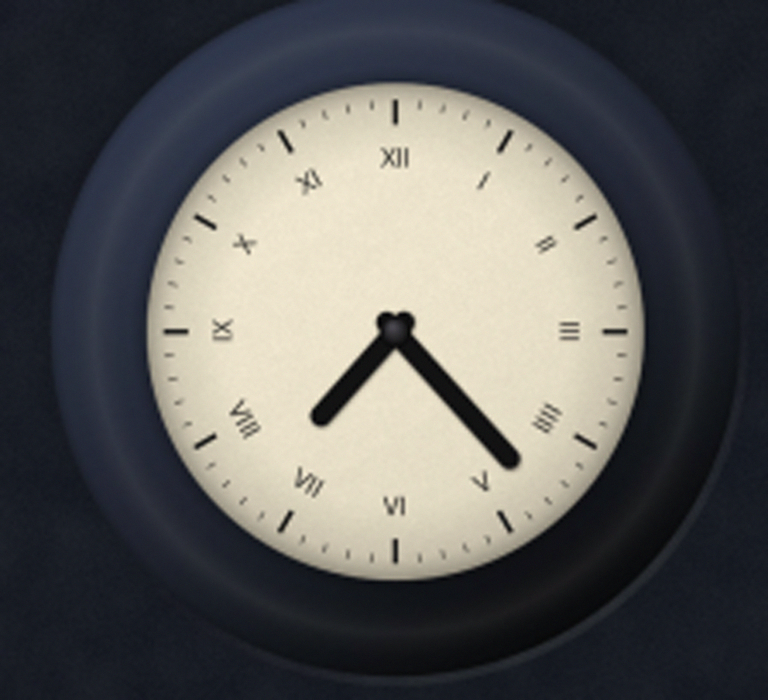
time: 7:23
